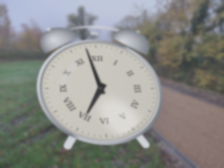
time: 6:58
